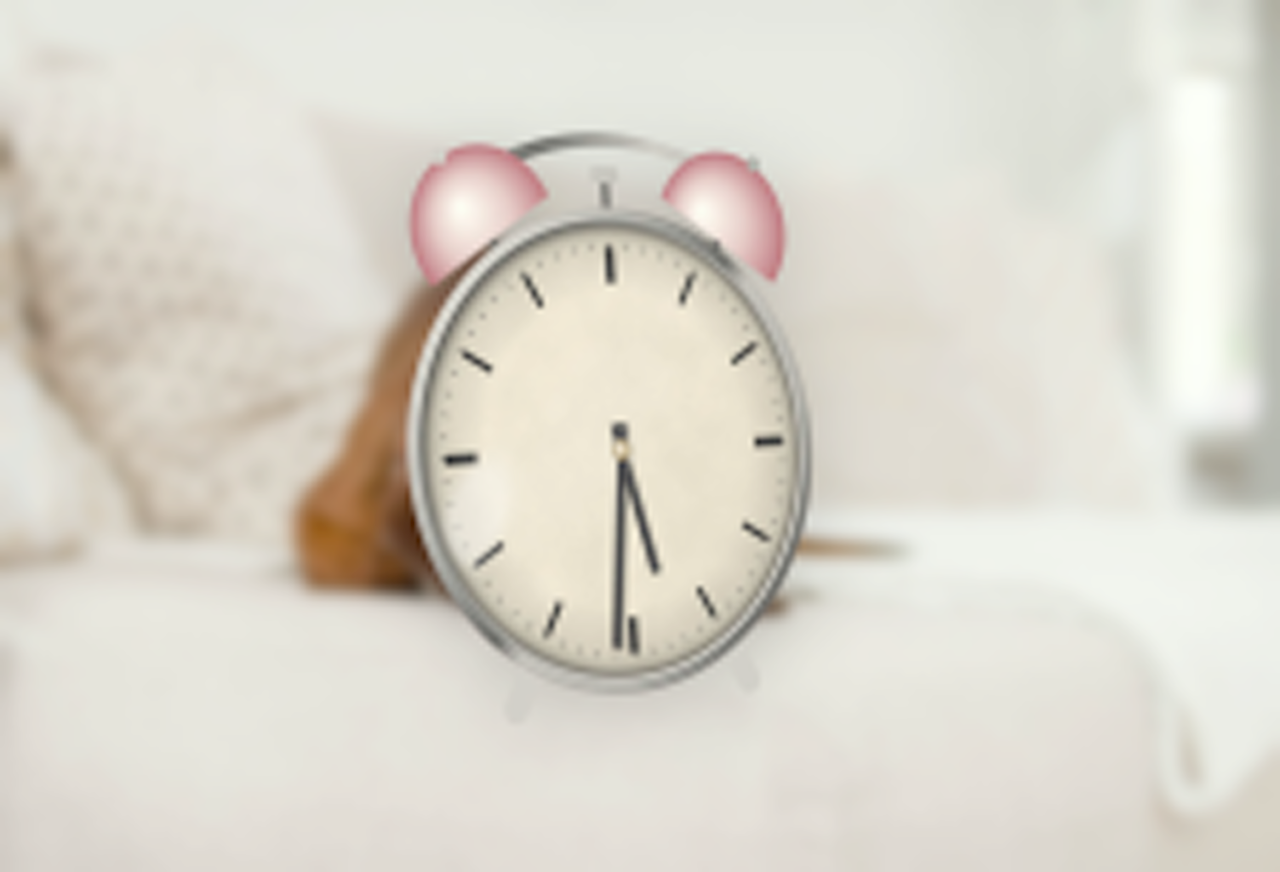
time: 5:31
